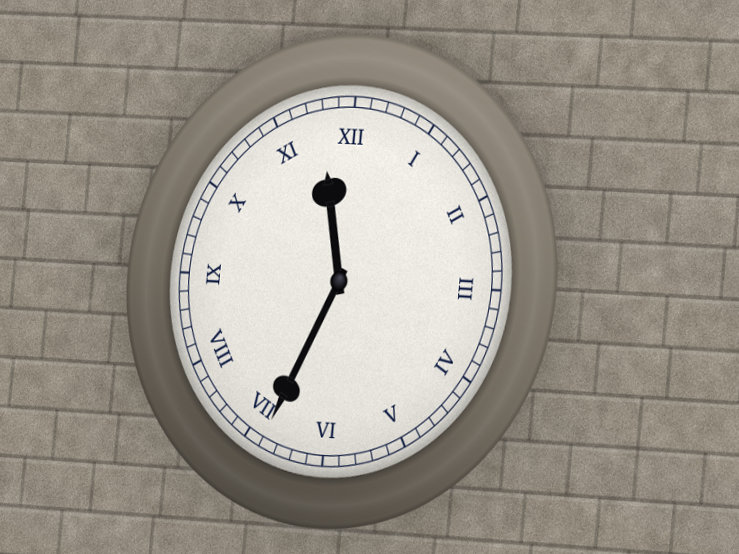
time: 11:34
